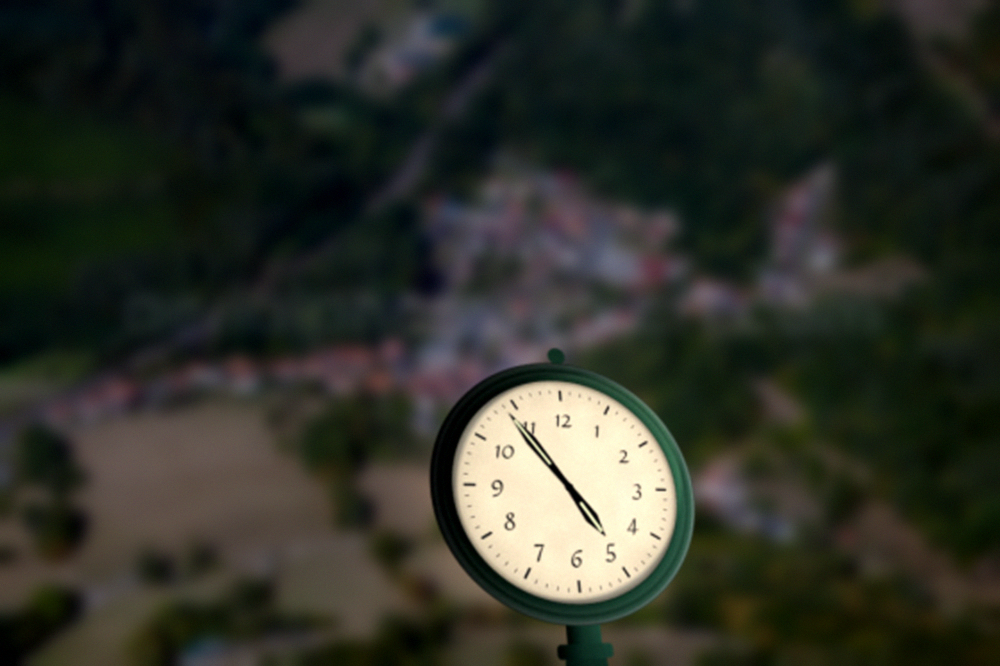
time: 4:54
